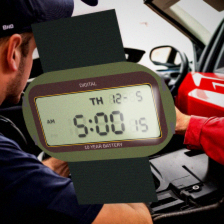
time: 5:00:15
